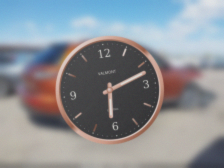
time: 6:12
